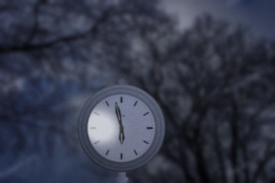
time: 5:58
